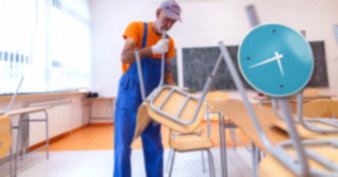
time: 5:42
